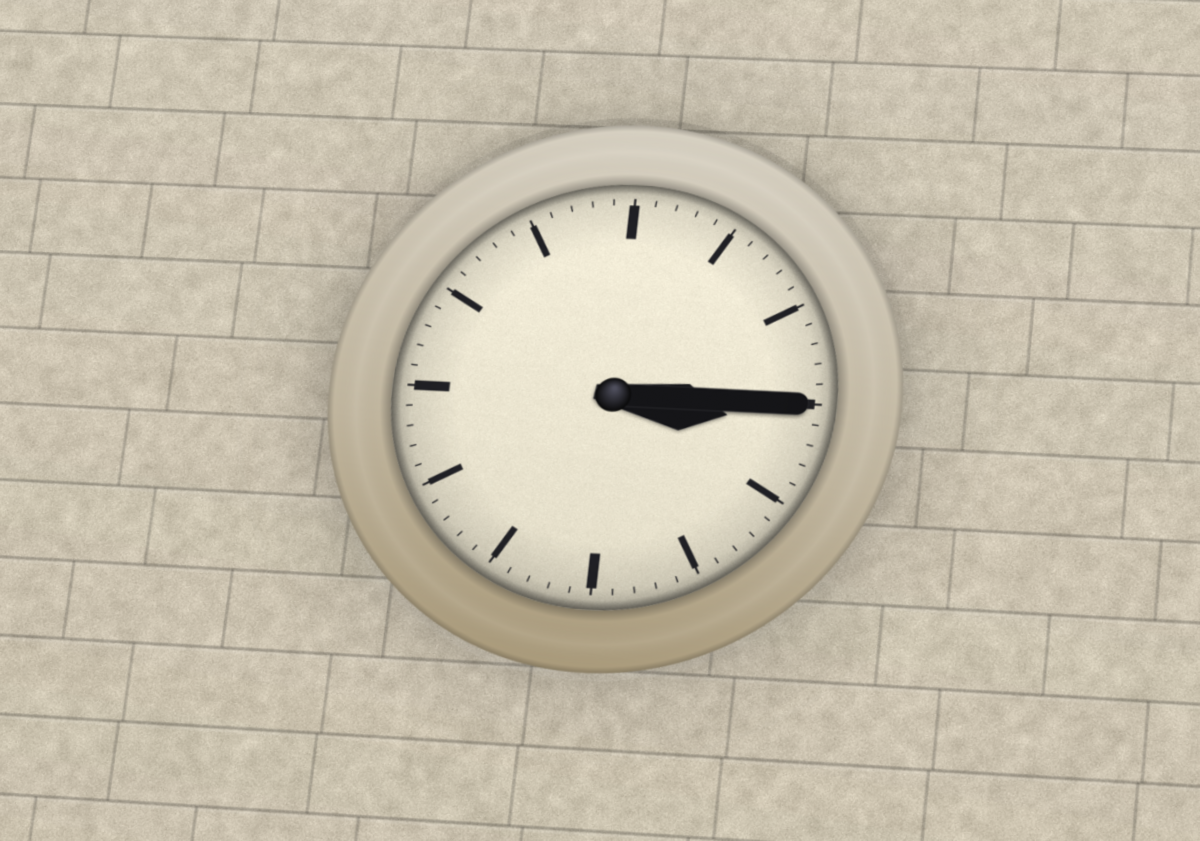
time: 3:15
